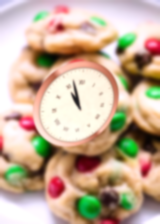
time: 10:57
